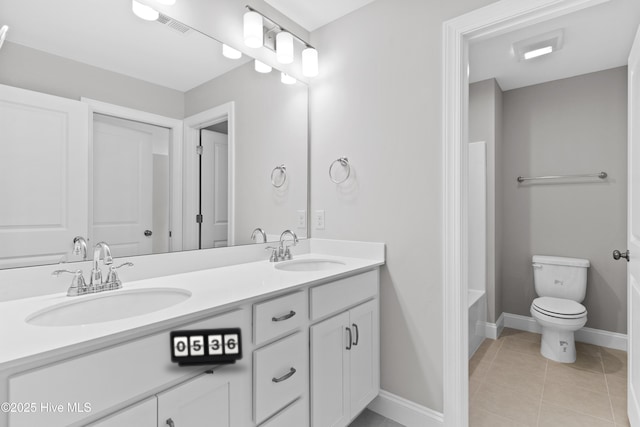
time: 5:36
